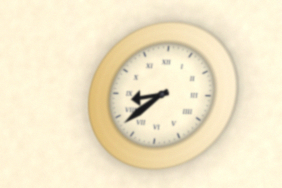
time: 8:38
